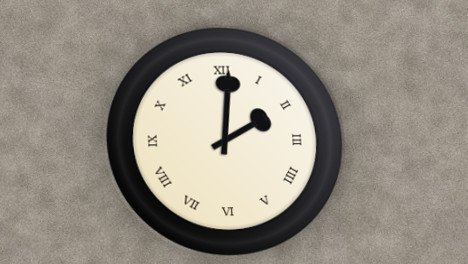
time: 2:01
